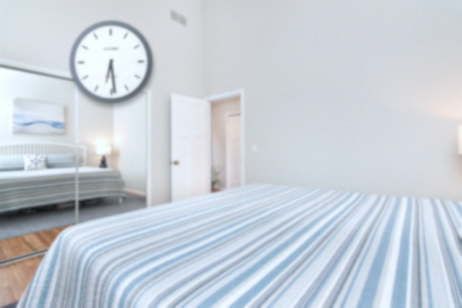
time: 6:29
